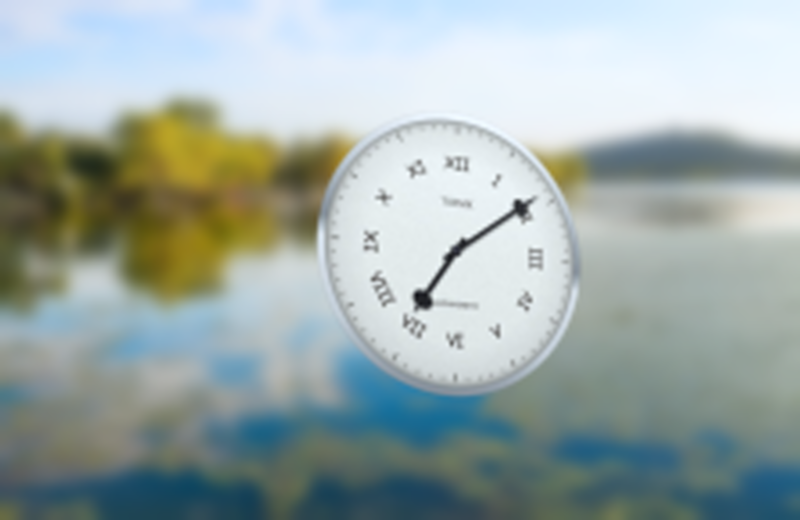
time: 7:09
